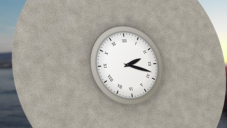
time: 2:18
